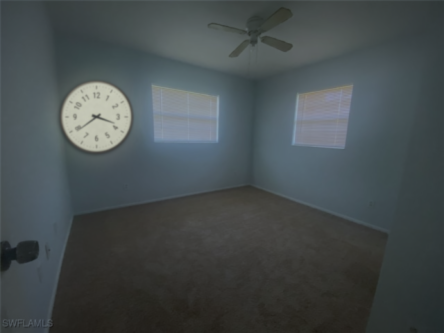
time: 3:39
